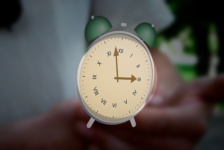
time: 2:58
